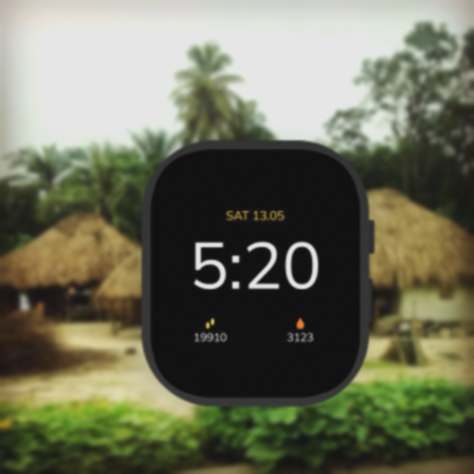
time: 5:20
